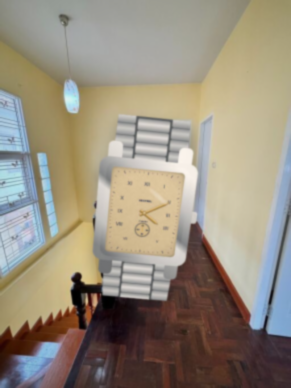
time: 4:10
